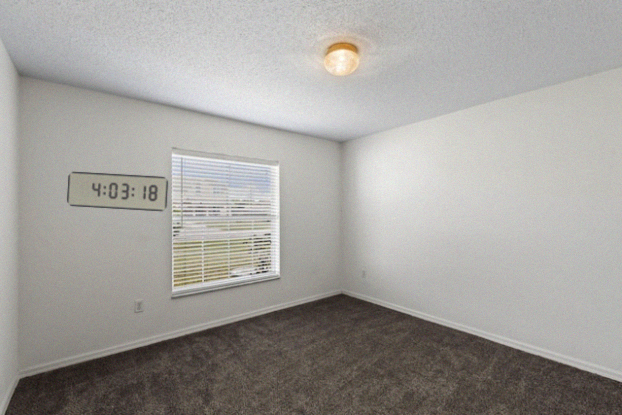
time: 4:03:18
